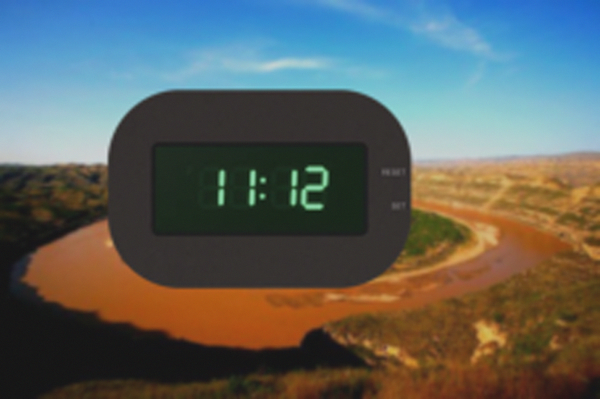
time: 11:12
